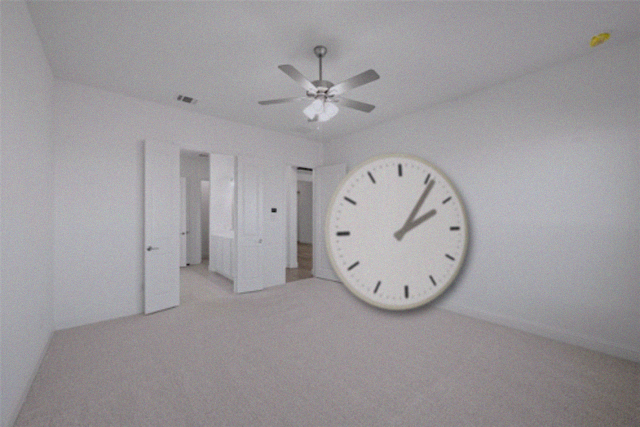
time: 2:06
